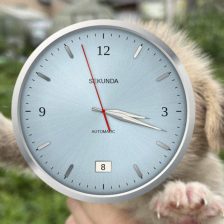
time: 3:17:57
